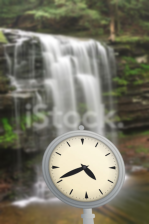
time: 4:41
